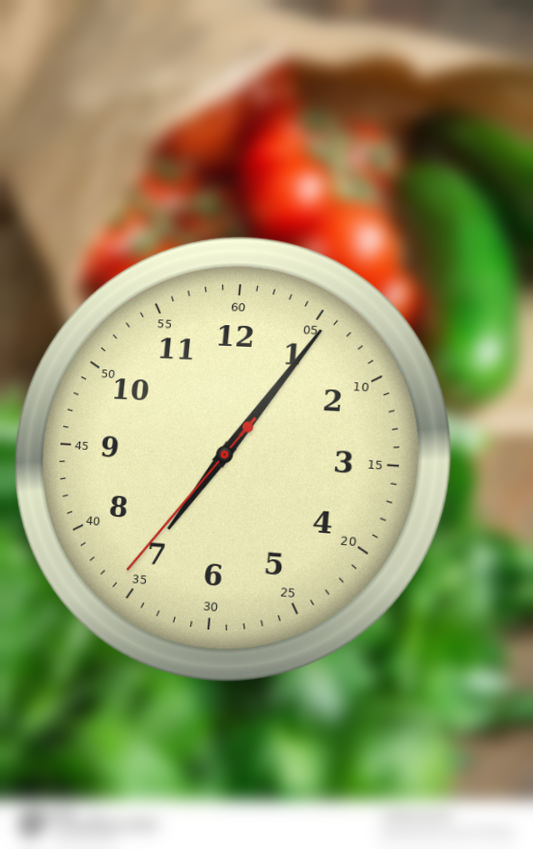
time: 7:05:36
